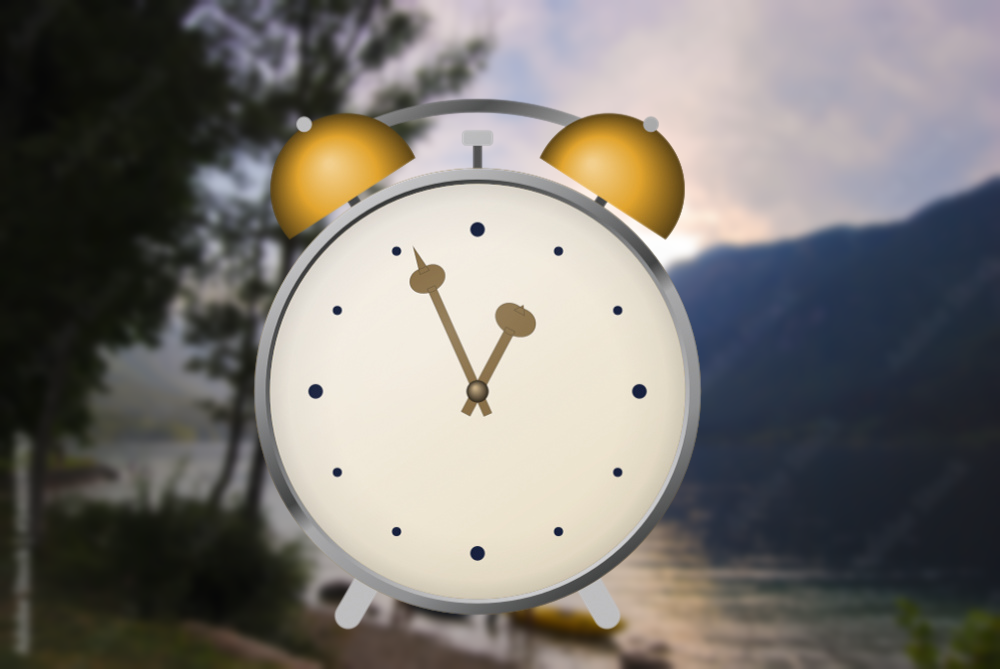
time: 12:56
